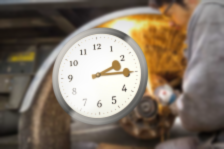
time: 2:15
